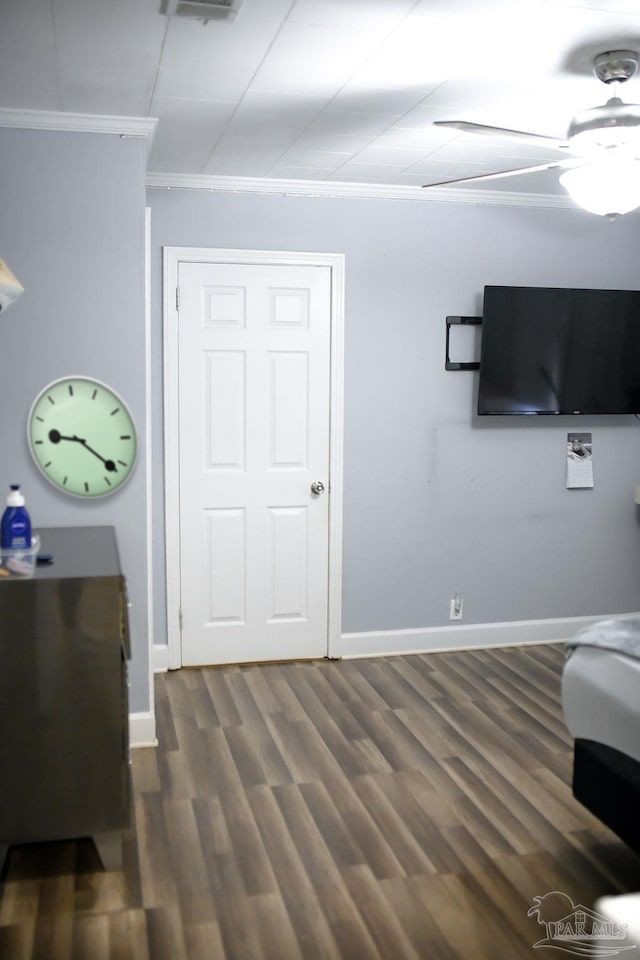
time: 9:22
